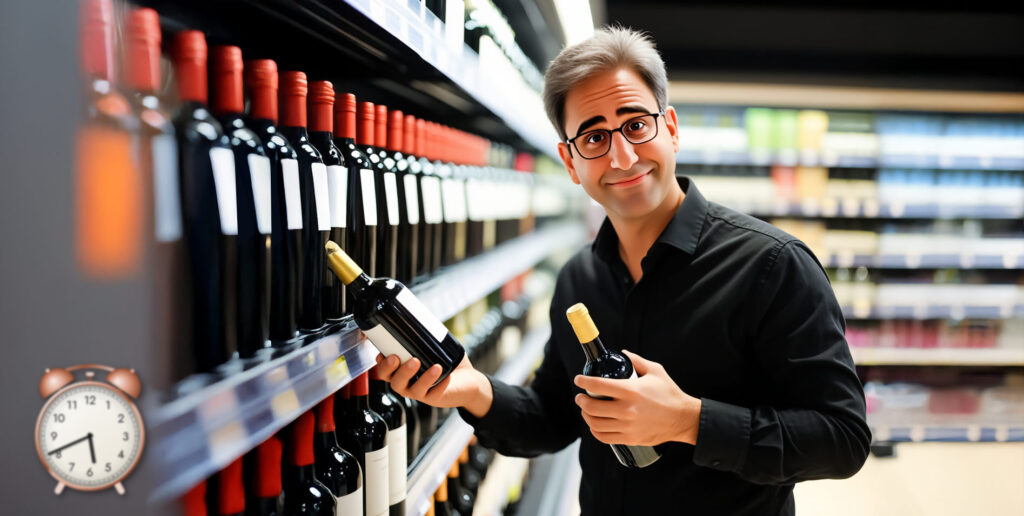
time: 5:41
